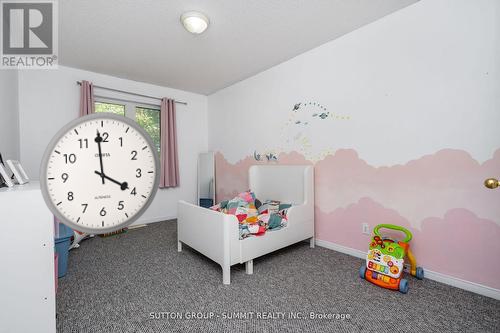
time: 3:59
